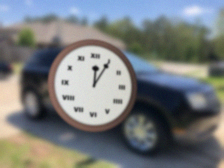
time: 12:05
